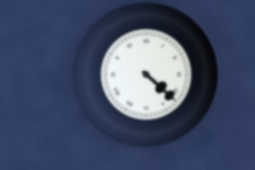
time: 4:22
